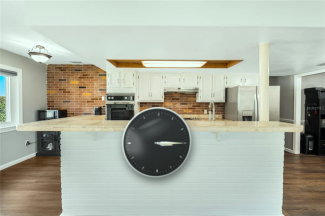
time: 3:15
